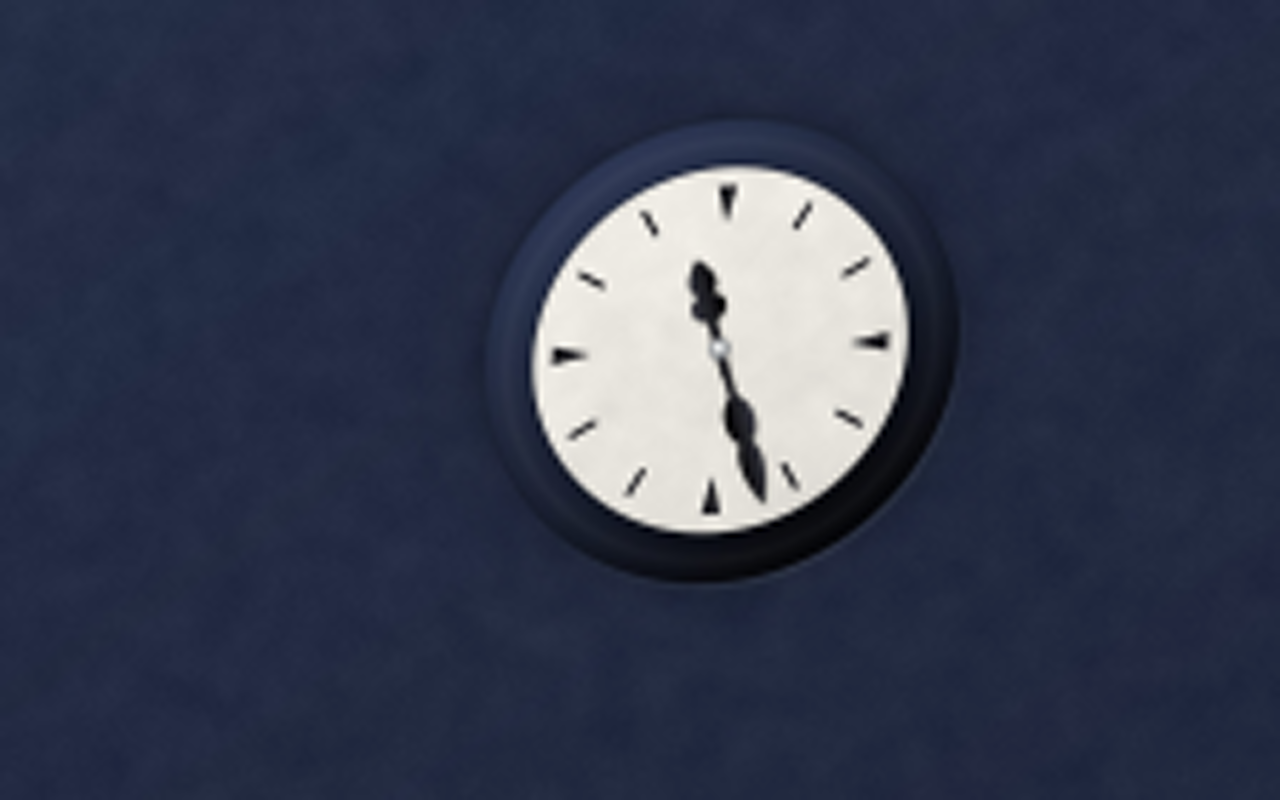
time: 11:27
